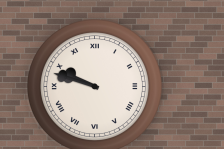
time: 9:48
